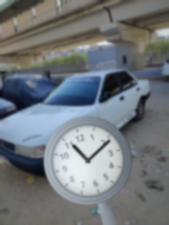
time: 11:11
